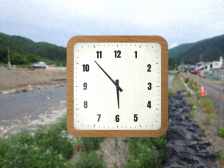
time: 5:53
